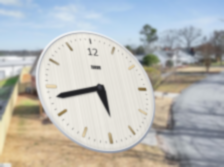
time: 5:43
